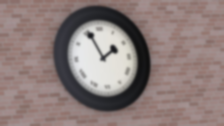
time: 1:56
